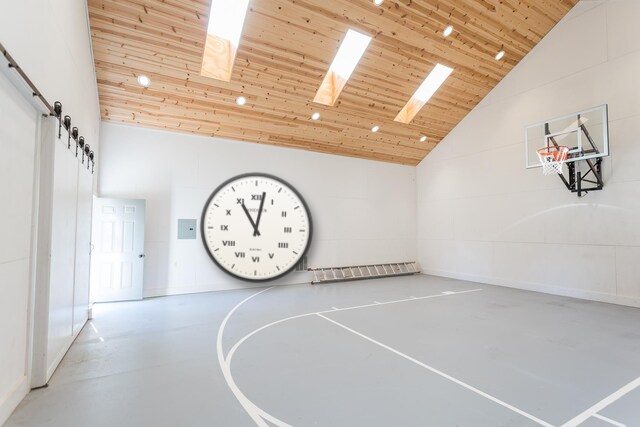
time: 11:02
